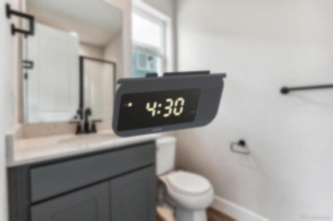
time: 4:30
